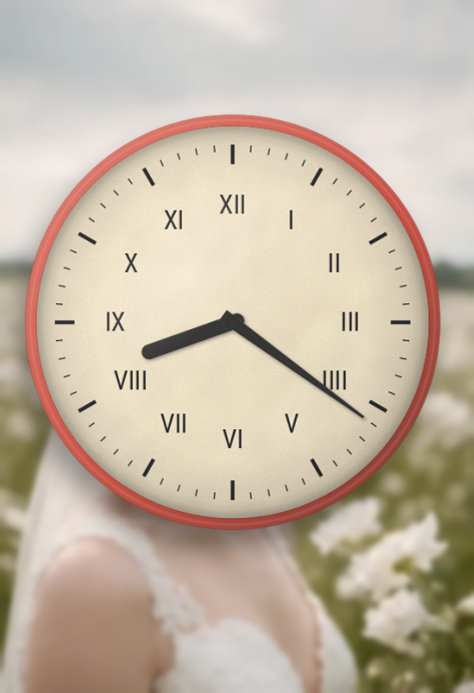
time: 8:21
